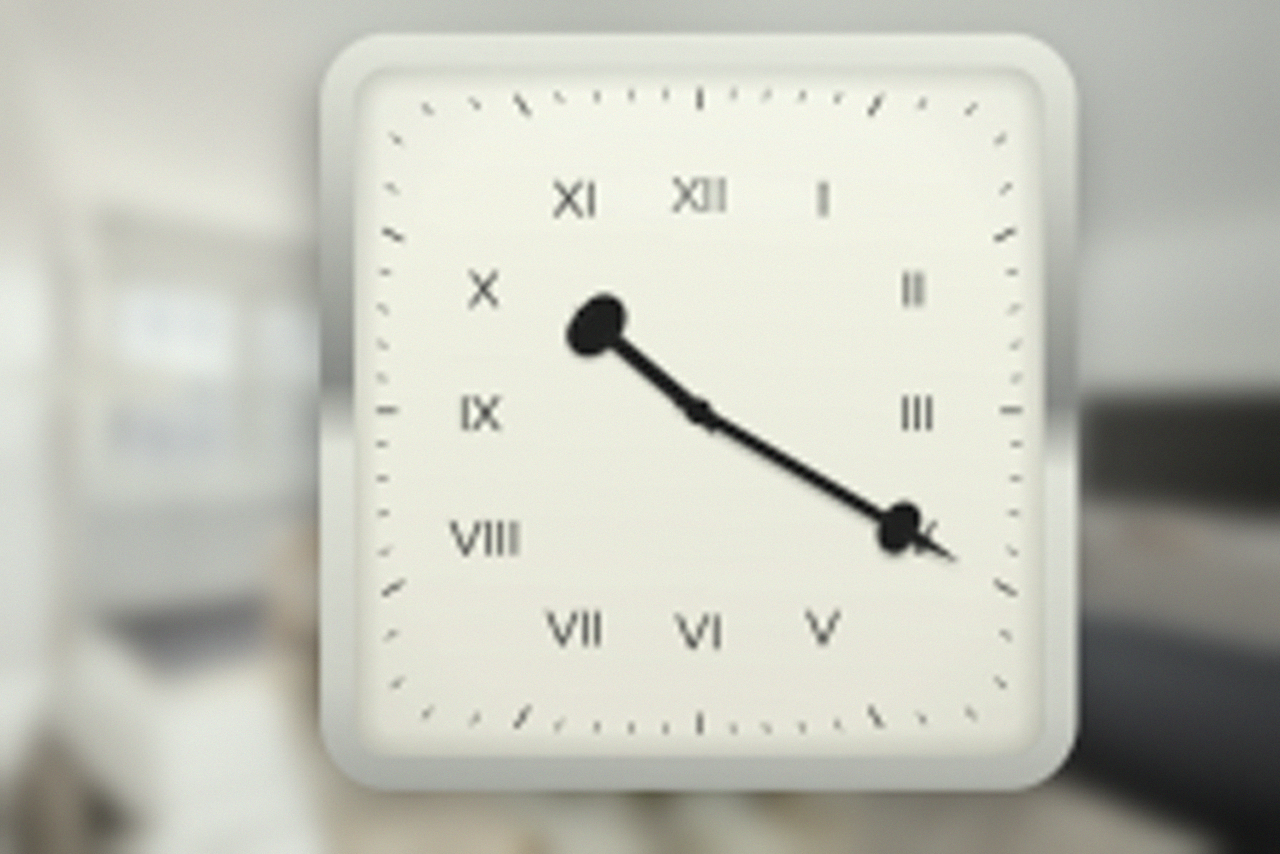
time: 10:20
